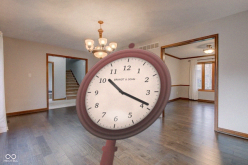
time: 10:19
